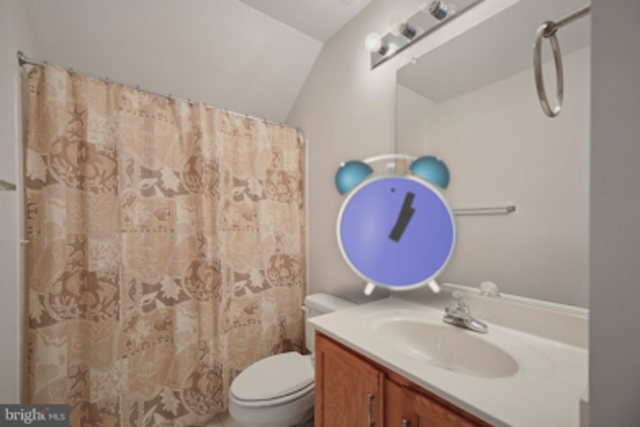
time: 1:04
